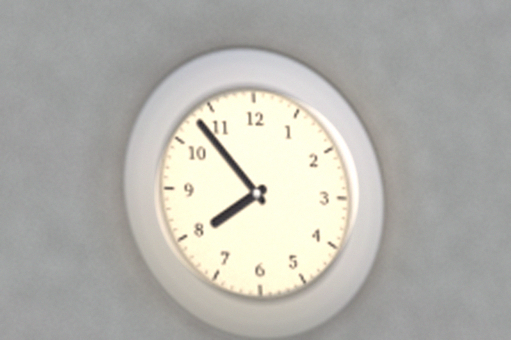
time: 7:53
